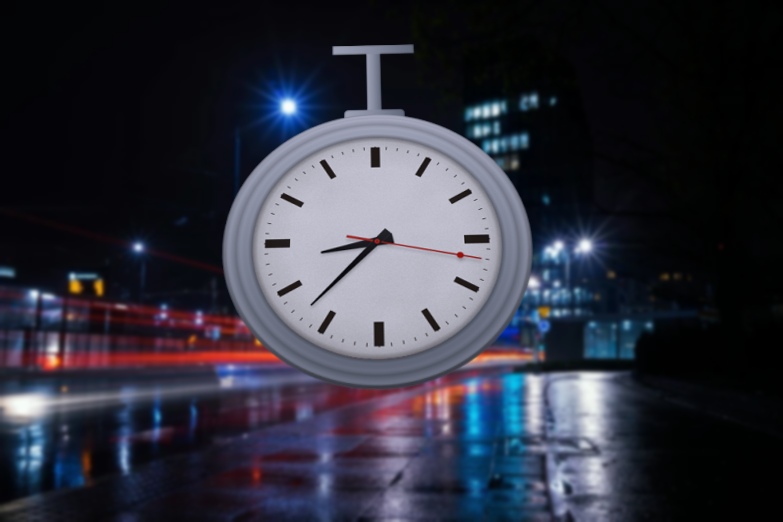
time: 8:37:17
